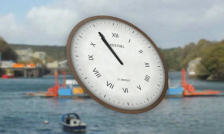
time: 10:55
